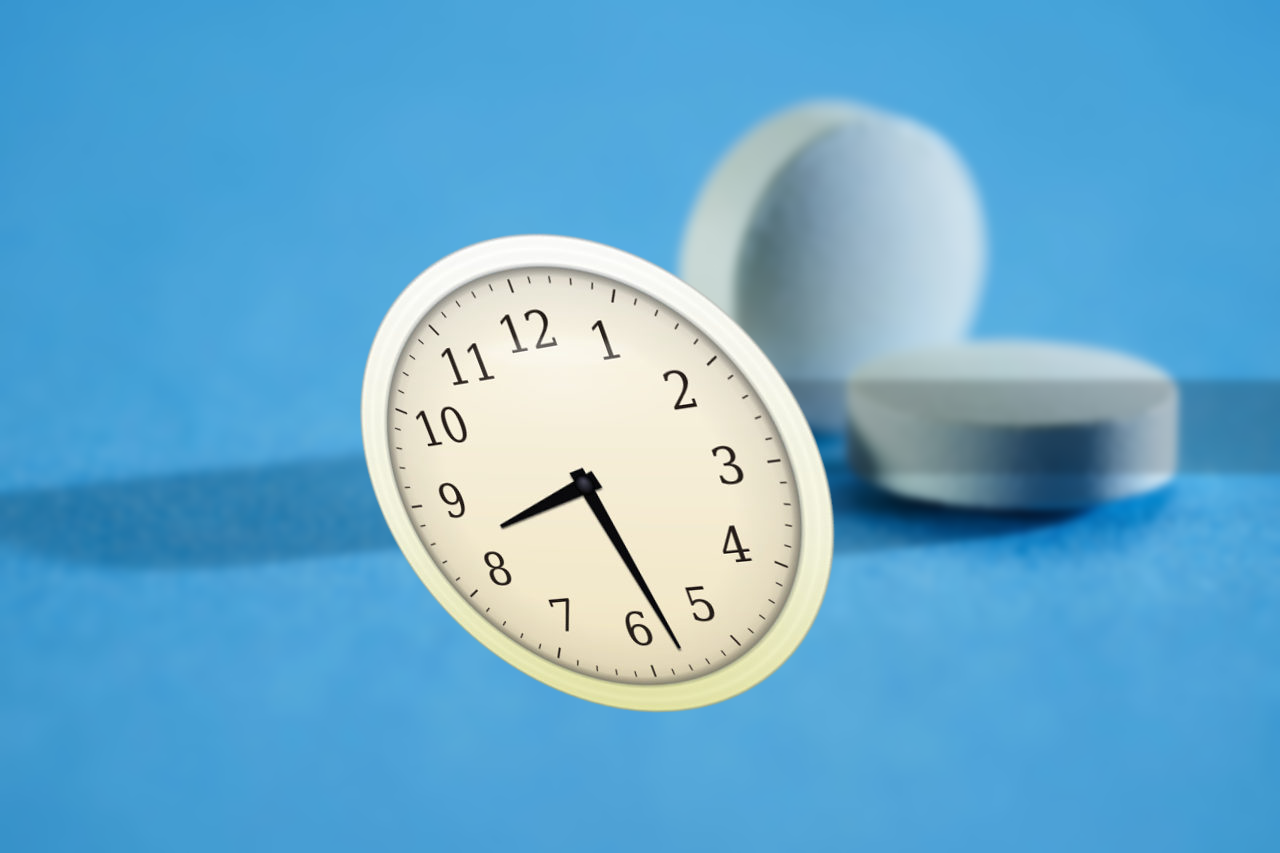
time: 8:28
